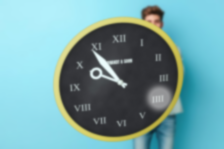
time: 9:54
